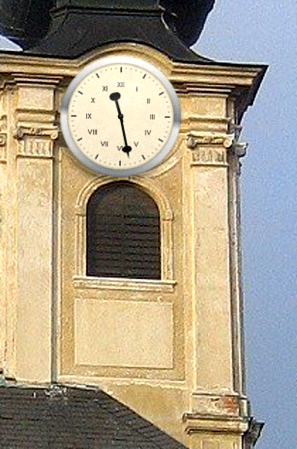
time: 11:28
